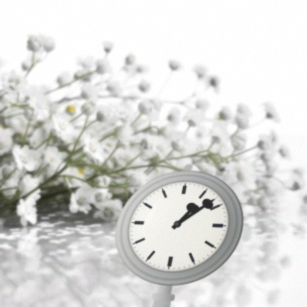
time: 1:08
